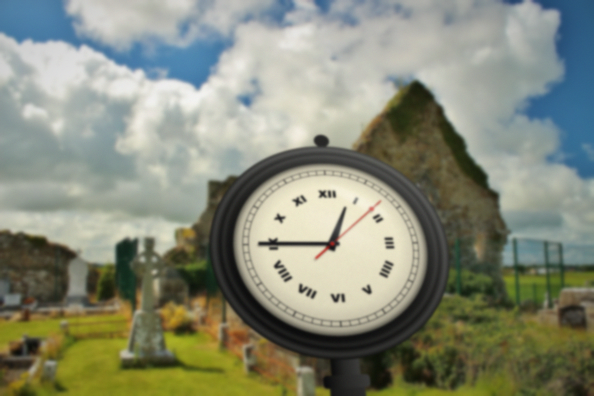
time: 12:45:08
